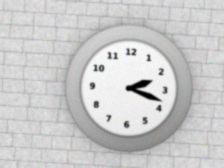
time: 2:18
